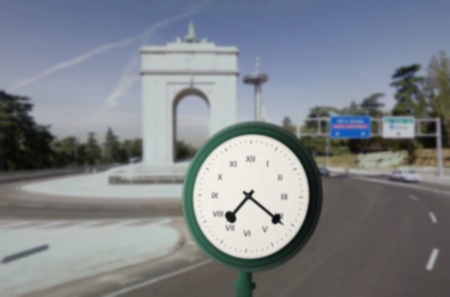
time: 7:21
